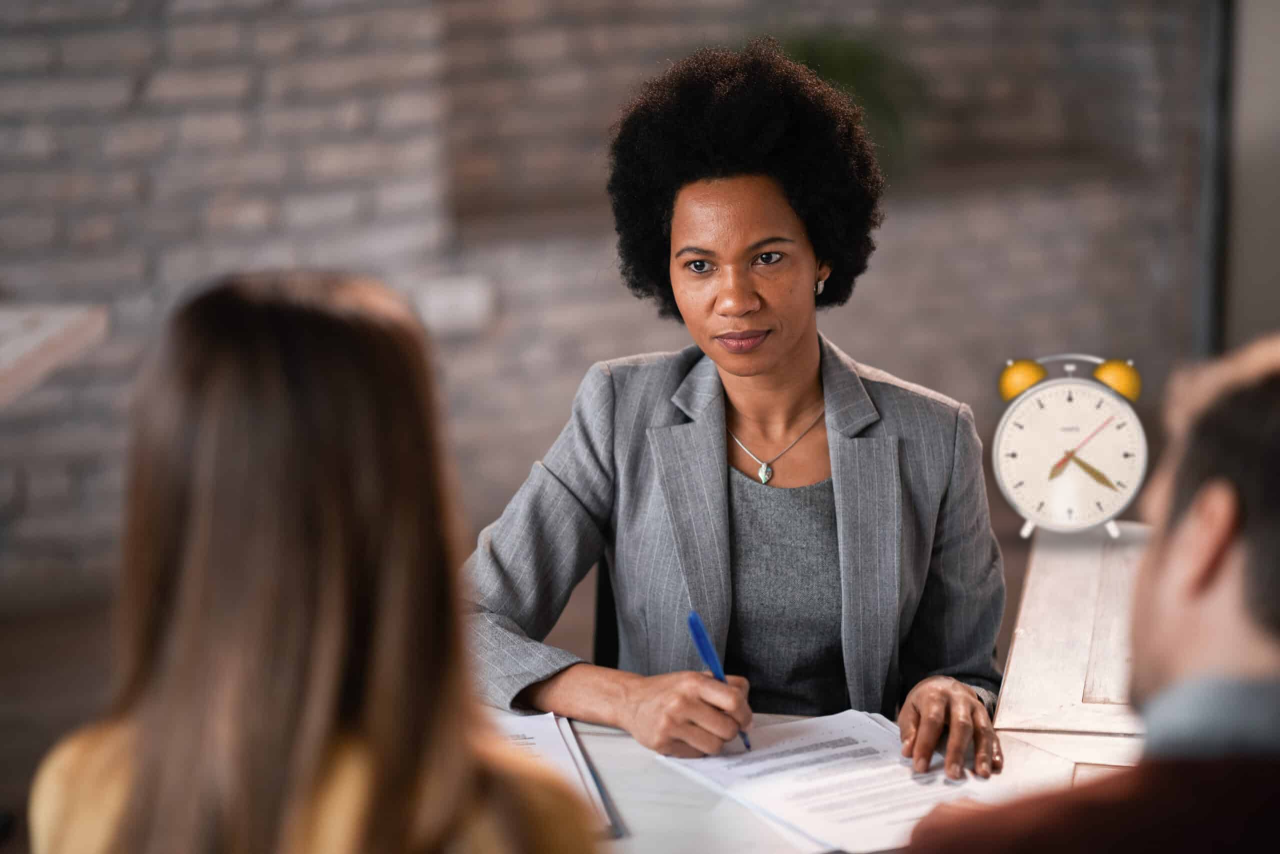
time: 7:21:08
